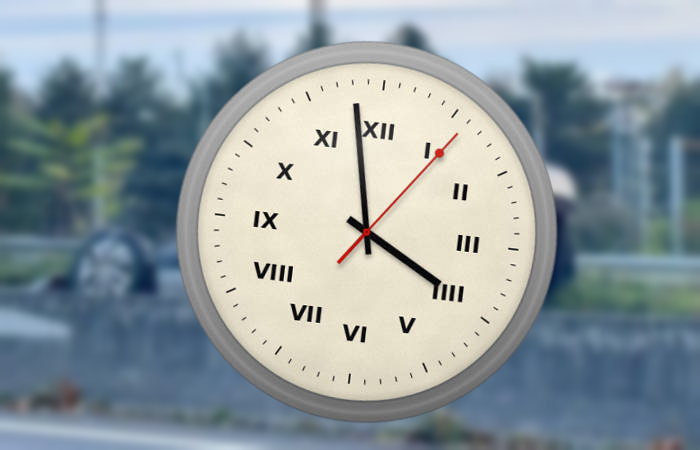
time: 3:58:06
